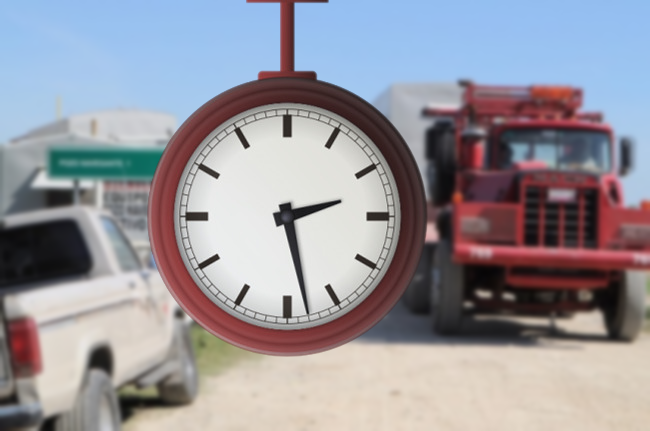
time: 2:28
